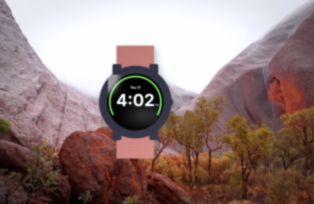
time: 4:02
